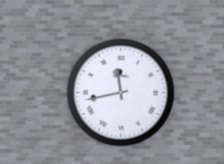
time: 11:43
